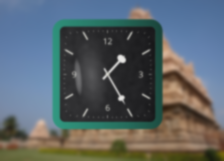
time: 1:25
